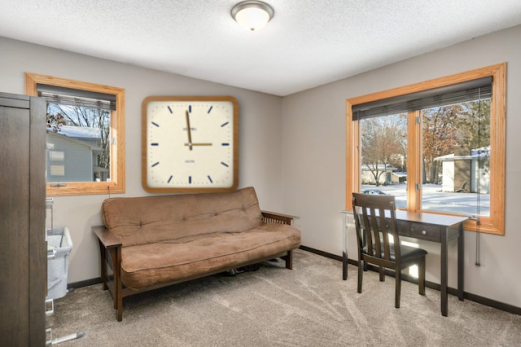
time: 2:59
